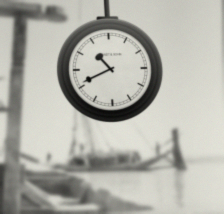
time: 10:41
